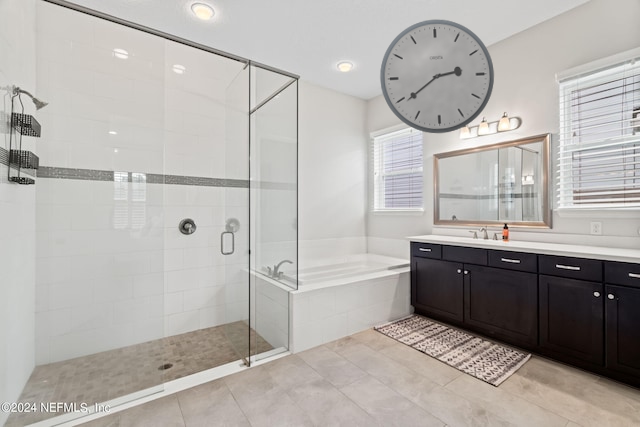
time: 2:39
